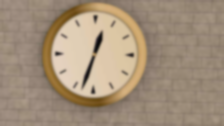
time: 12:33
